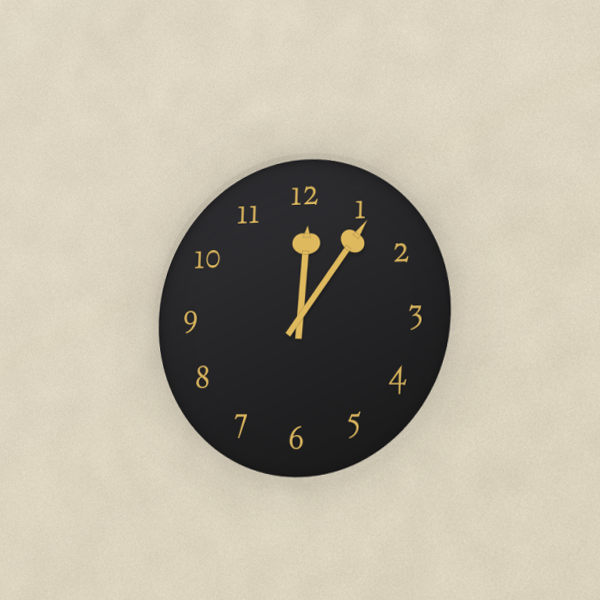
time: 12:06
